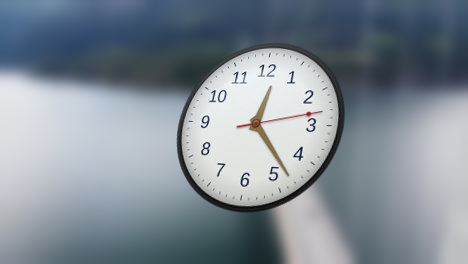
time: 12:23:13
